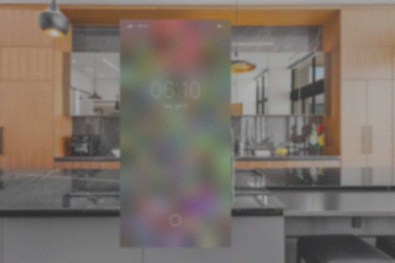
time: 6:10
